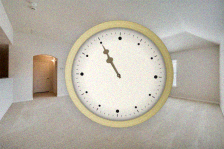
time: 10:55
